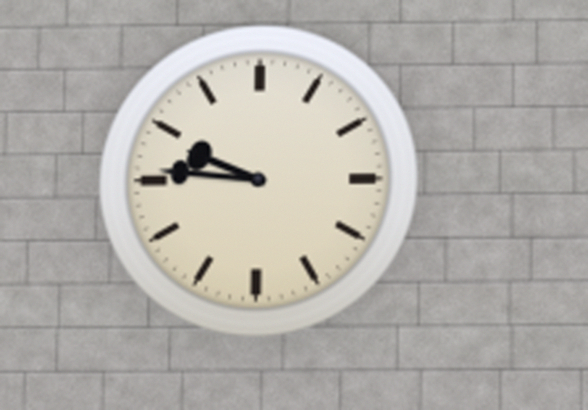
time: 9:46
